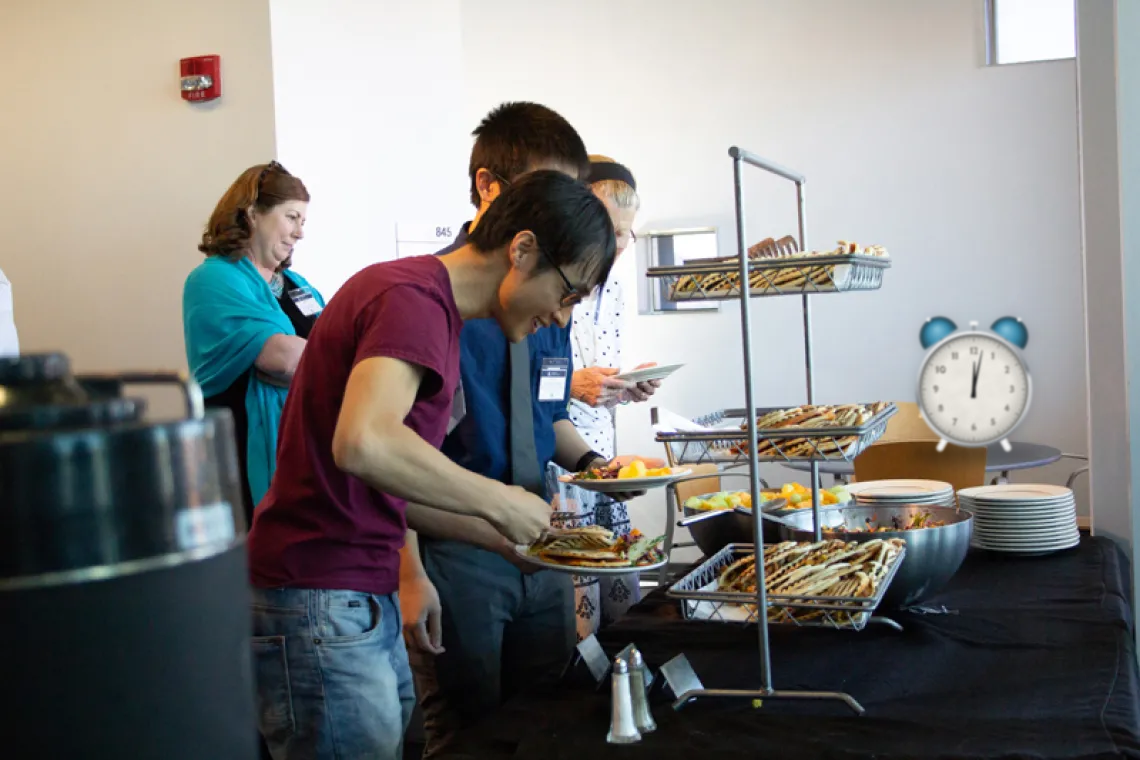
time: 12:02
